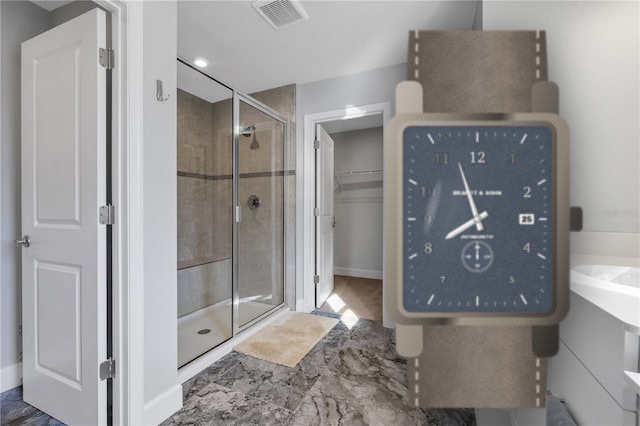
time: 7:57
